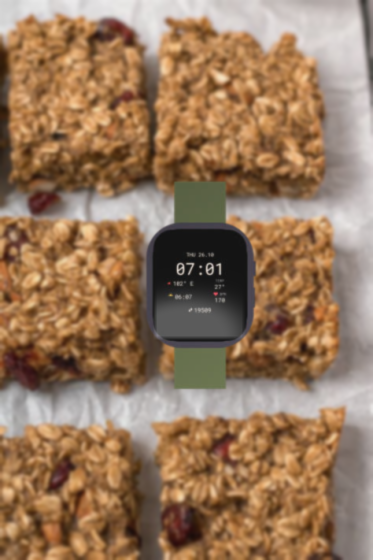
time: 7:01
